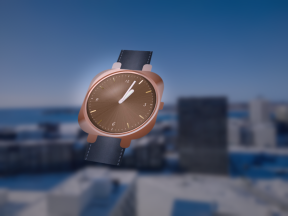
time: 1:03
